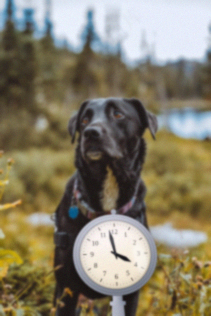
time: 3:58
